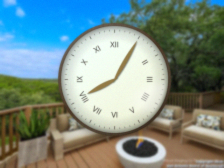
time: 8:05
